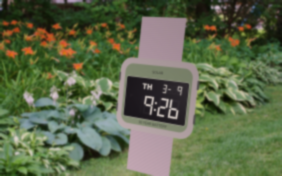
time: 9:26
